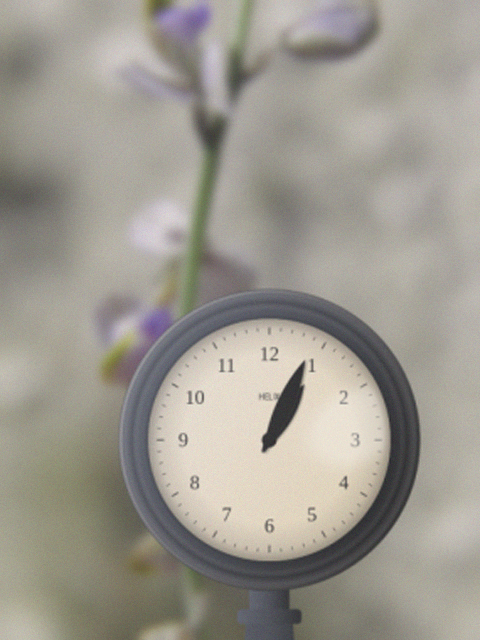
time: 1:04
